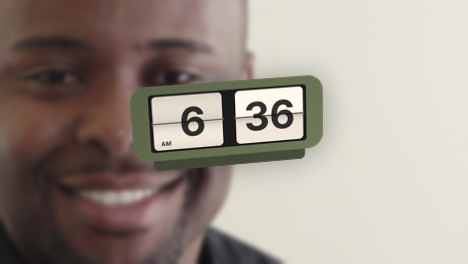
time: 6:36
